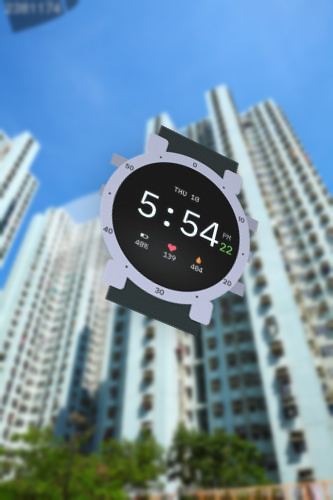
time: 5:54:22
